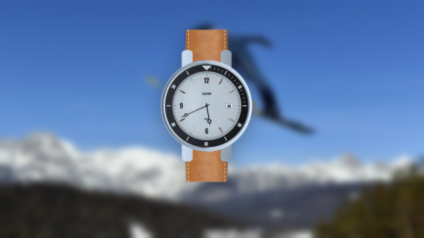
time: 5:41
